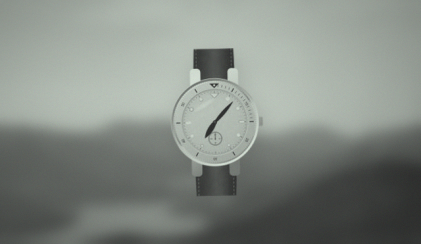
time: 7:07
